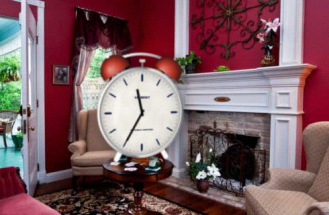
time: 11:35
